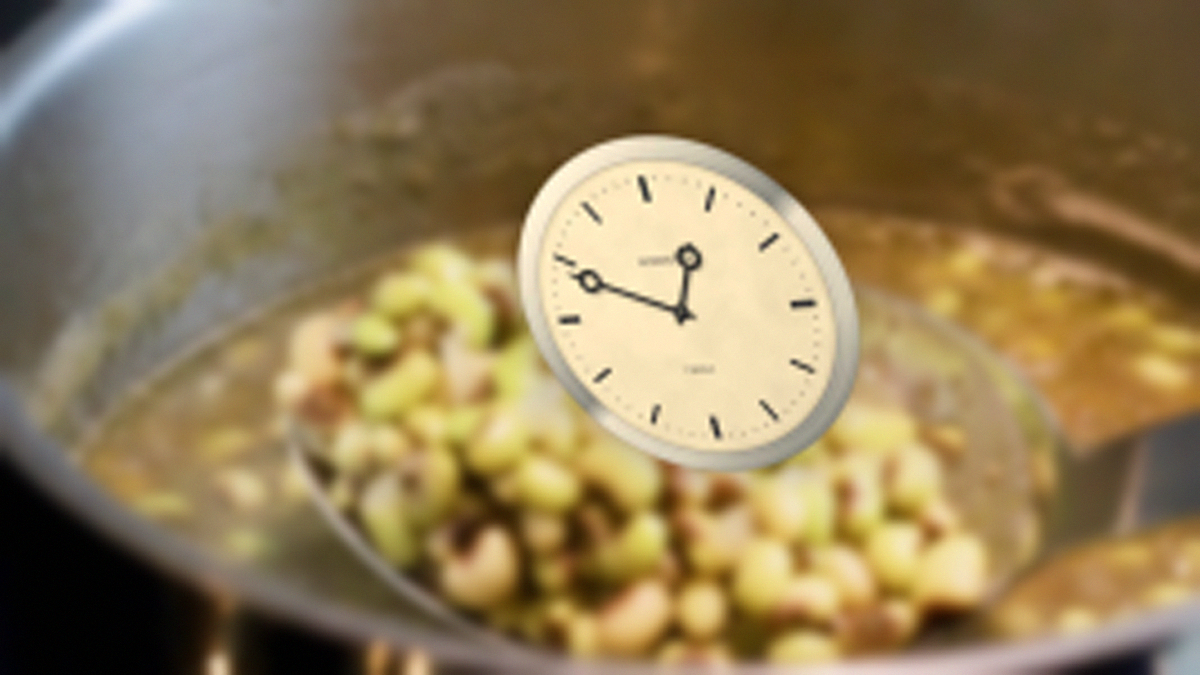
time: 12:49
